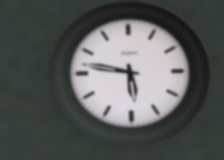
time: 5:47
